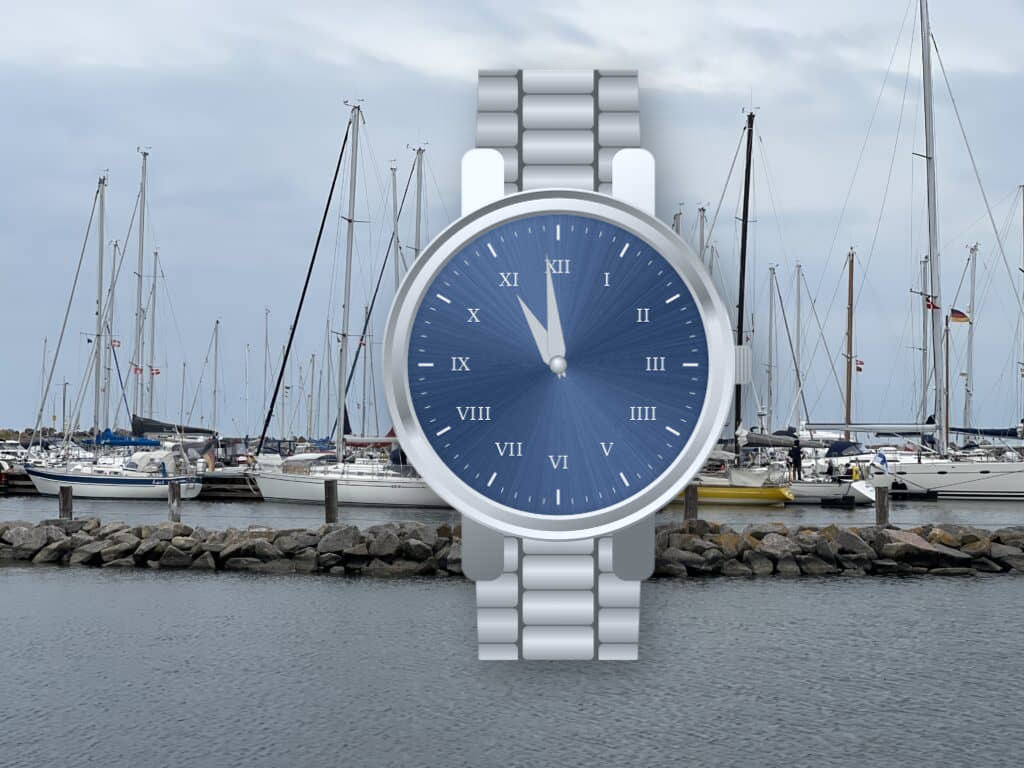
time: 10:59
